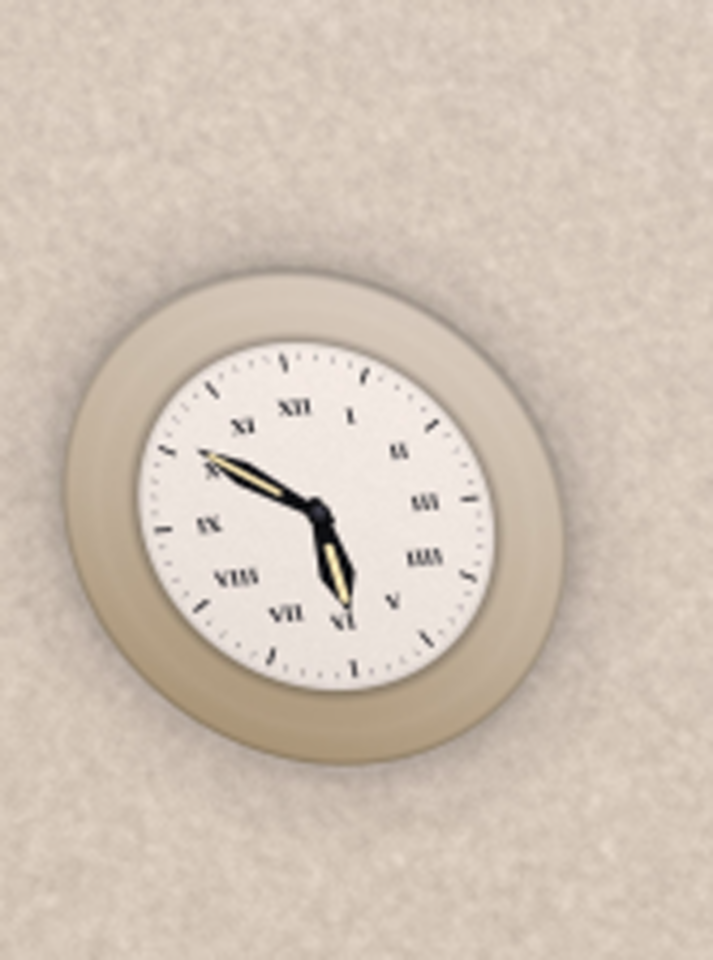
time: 5:51
